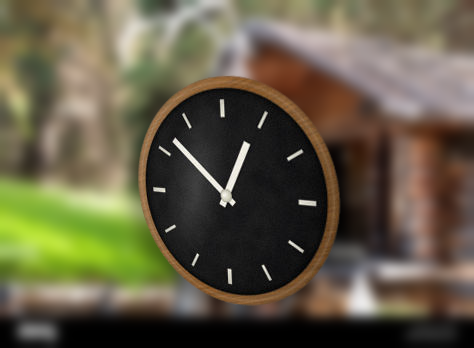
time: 12:52
